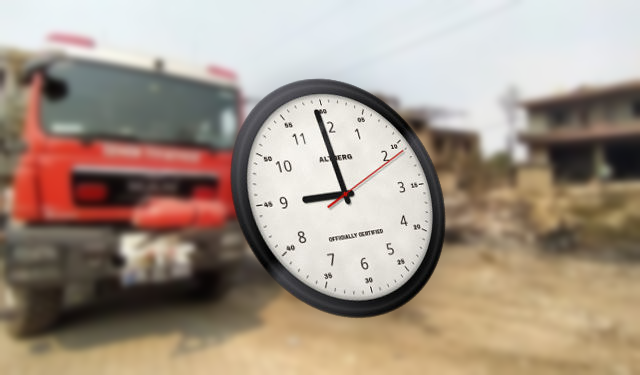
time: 8:59:11
